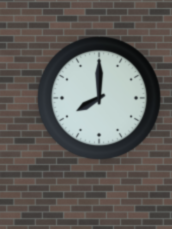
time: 8:00
